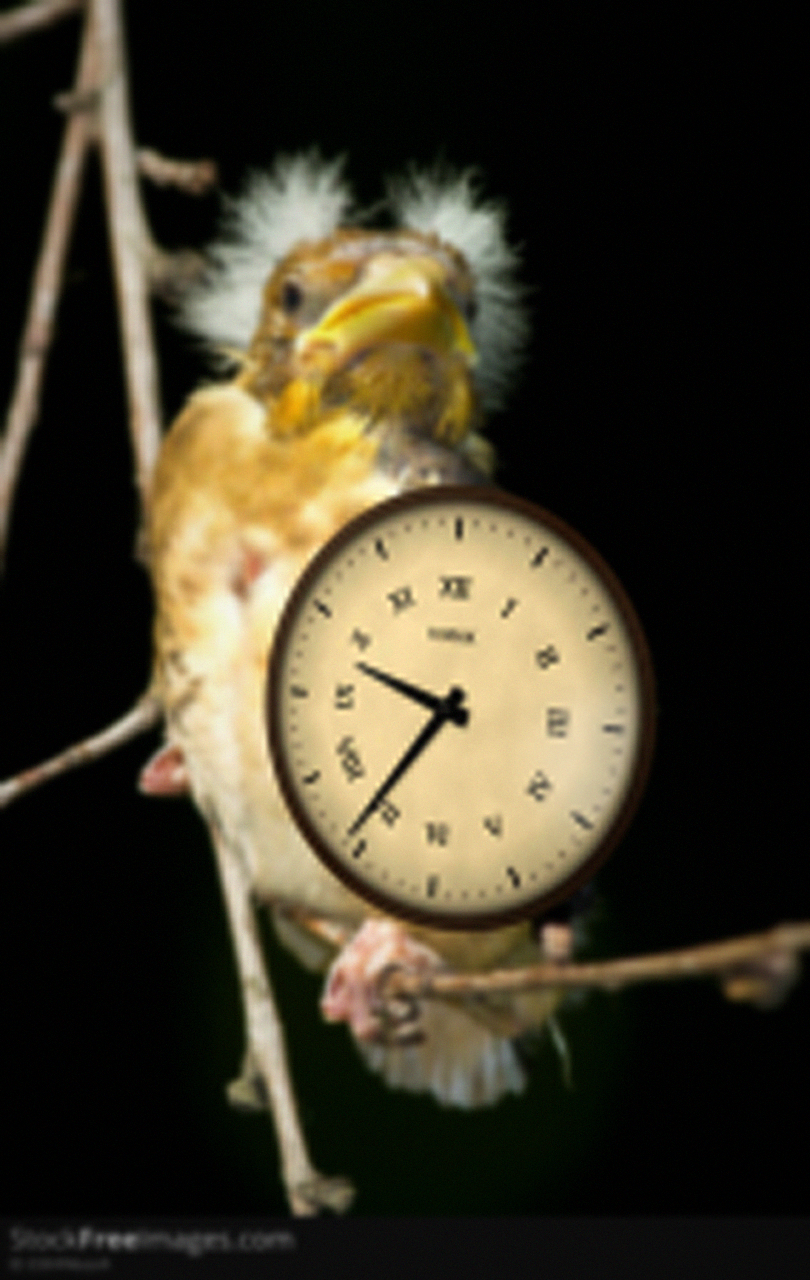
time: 9:36
